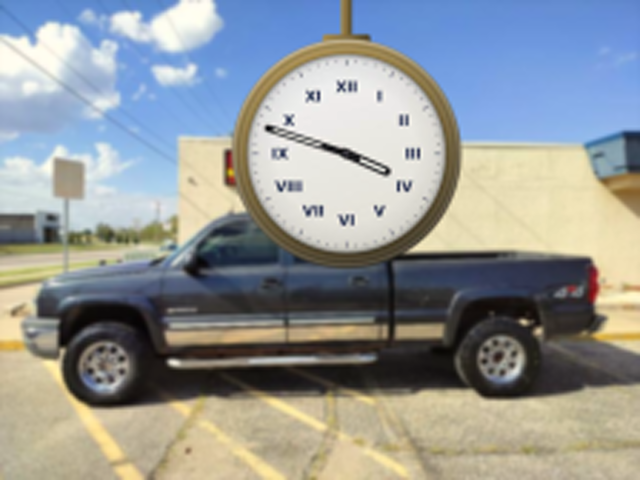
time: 3:48
